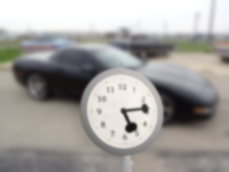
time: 5:14
